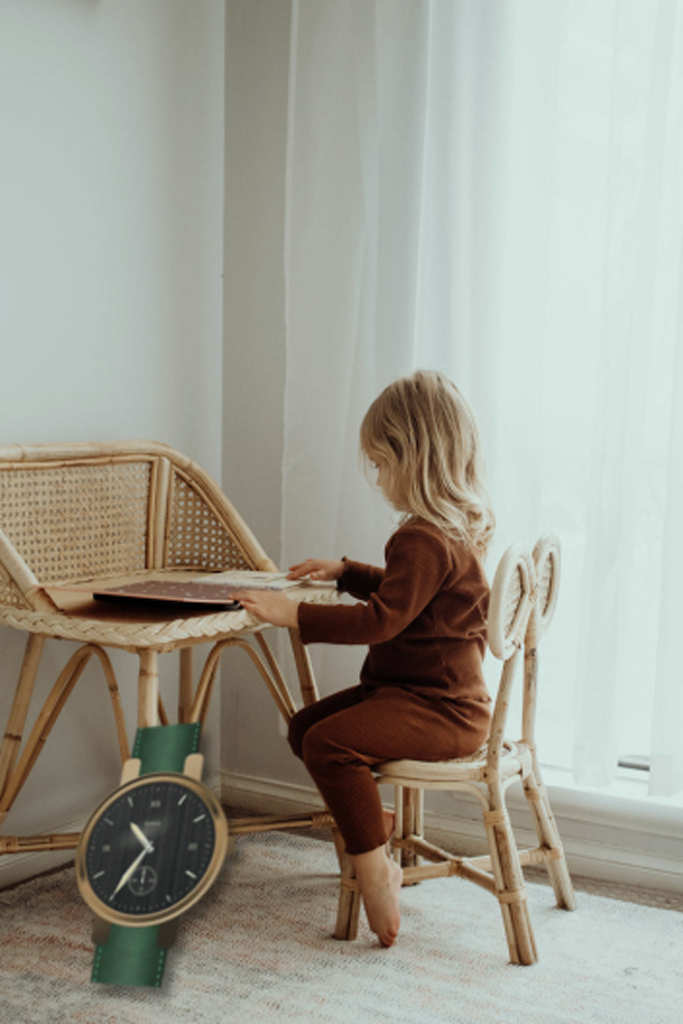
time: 10:35
